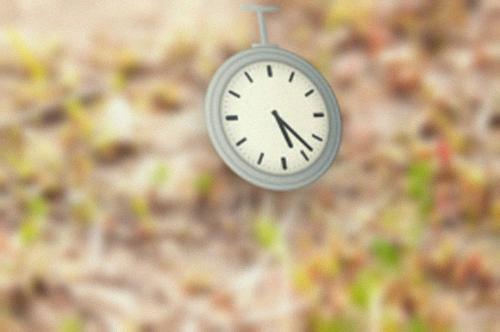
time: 5:23
